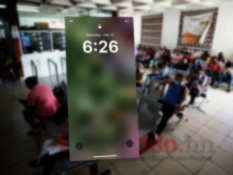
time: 6:26
